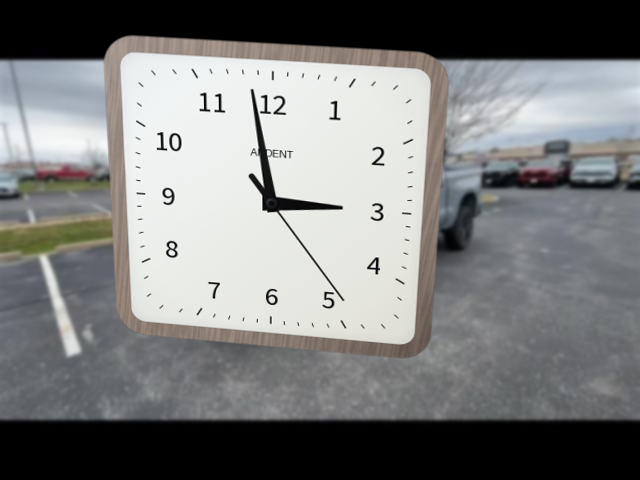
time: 2:58:24
